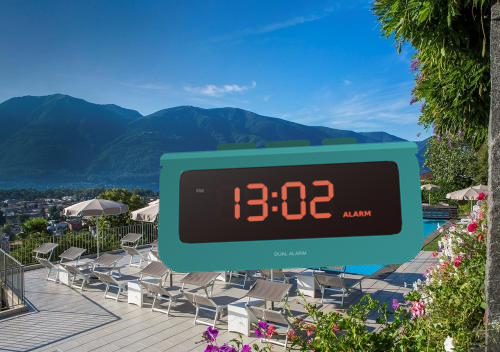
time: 13:02
